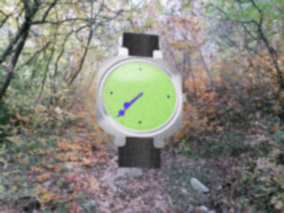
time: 7:37
